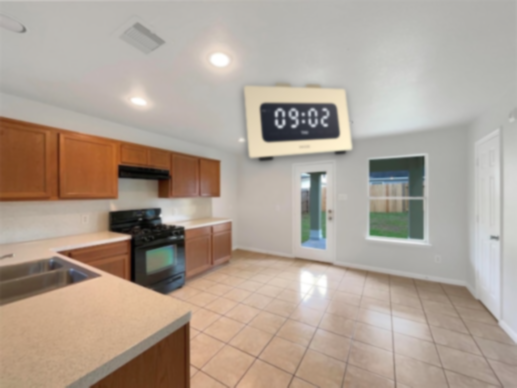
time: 9:02
